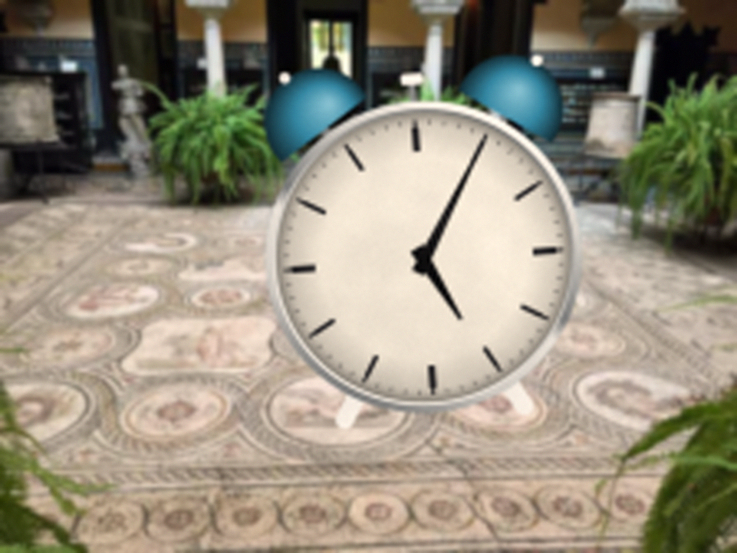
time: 5:05
